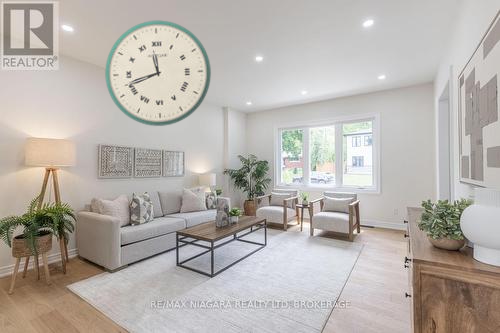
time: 11:42
